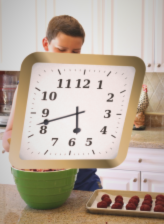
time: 5:42
